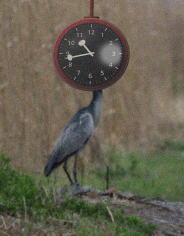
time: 10:43
